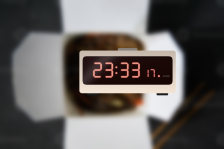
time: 23:33:17
